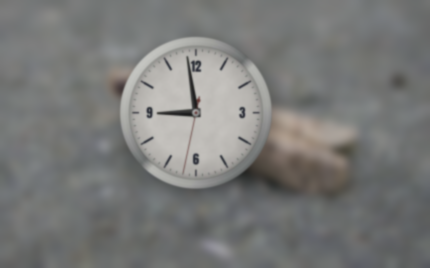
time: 8:58:32
